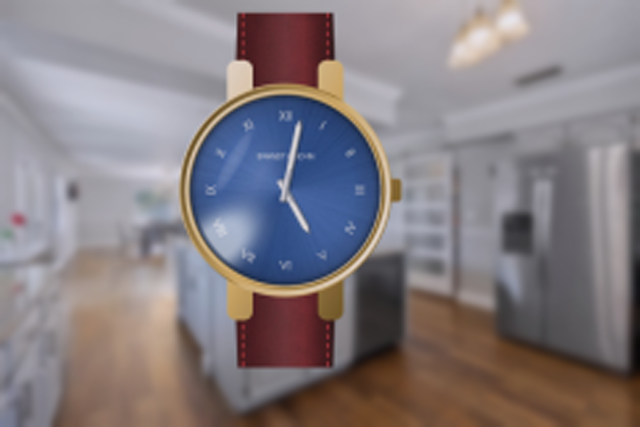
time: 5:02
